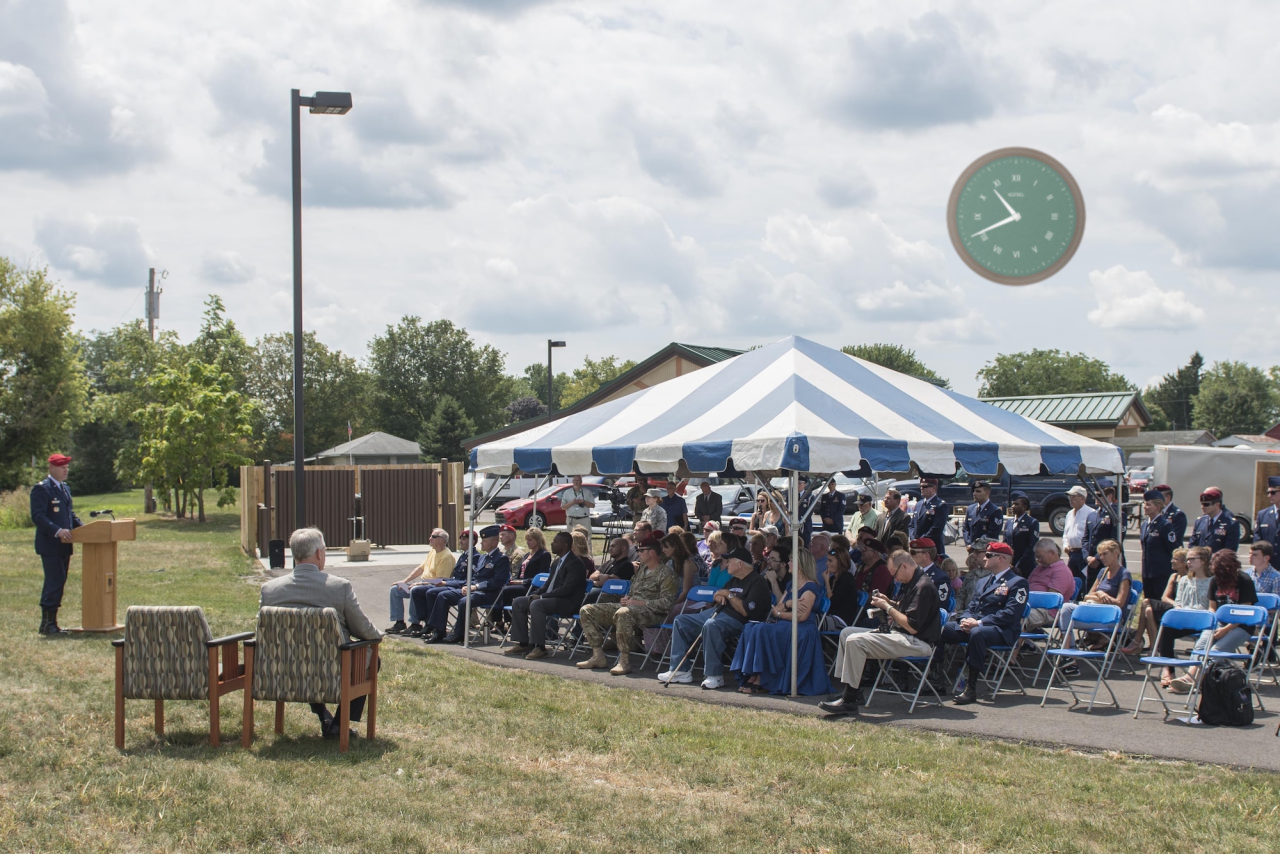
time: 10:41
